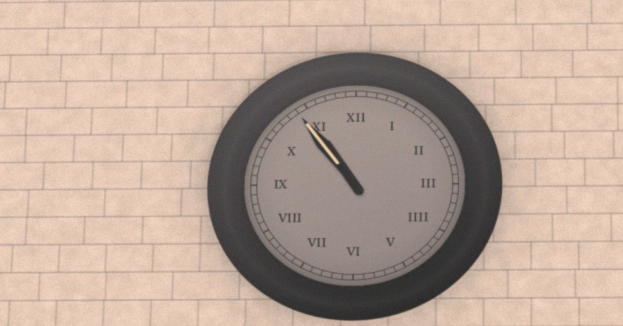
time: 10:54
